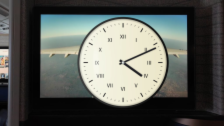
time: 4:11
